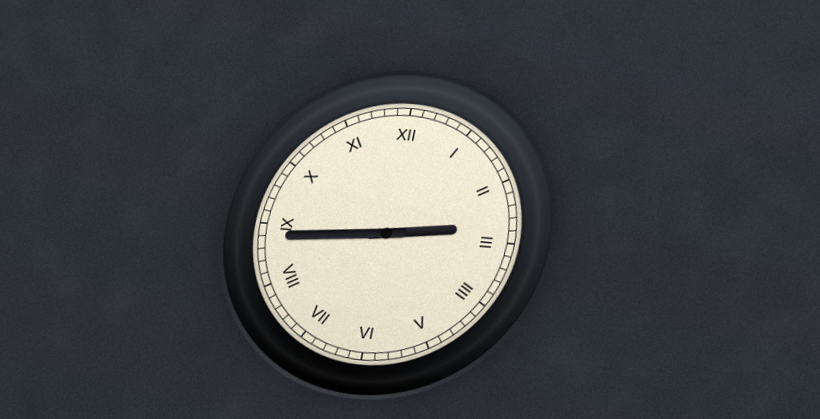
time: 2:44
